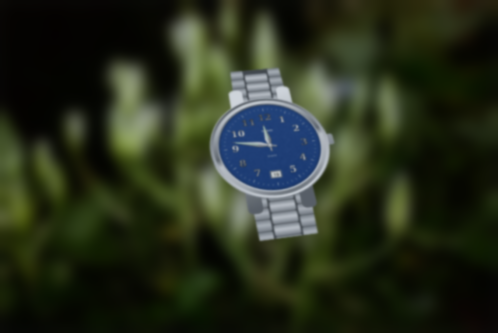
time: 11:47
